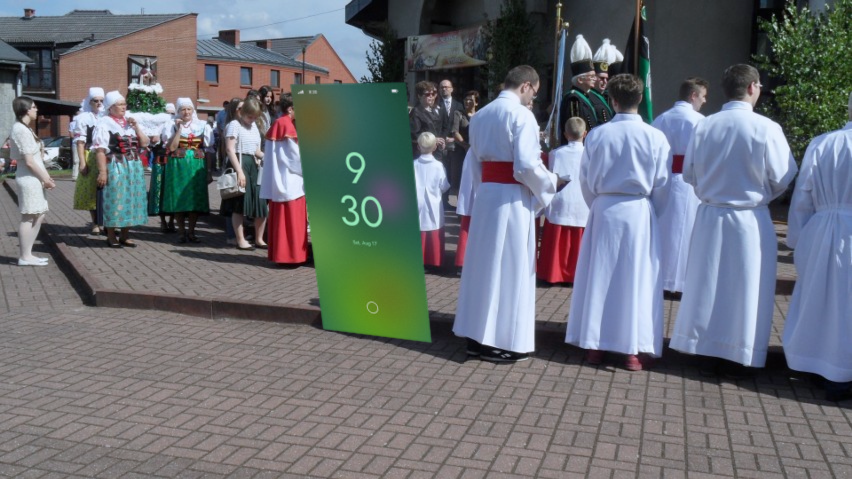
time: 9:30
